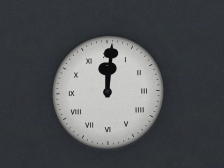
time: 12:01
